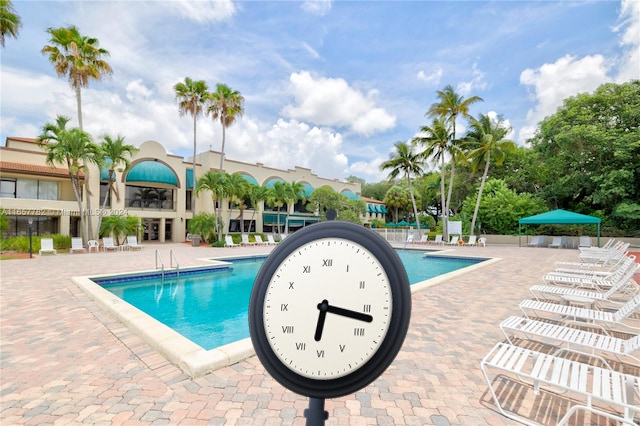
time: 6:17
